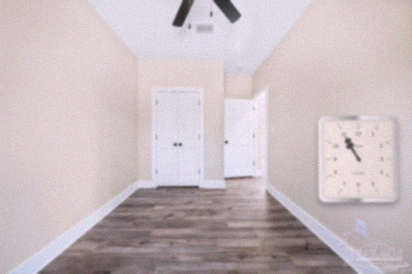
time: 10:55
